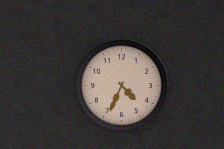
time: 4:34
